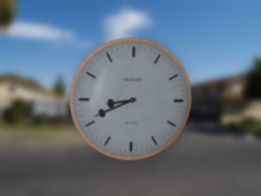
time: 8:41
